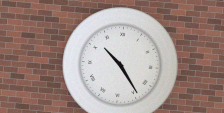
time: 10:24
